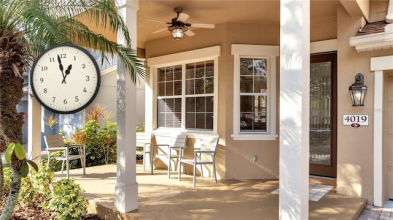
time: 12:58
